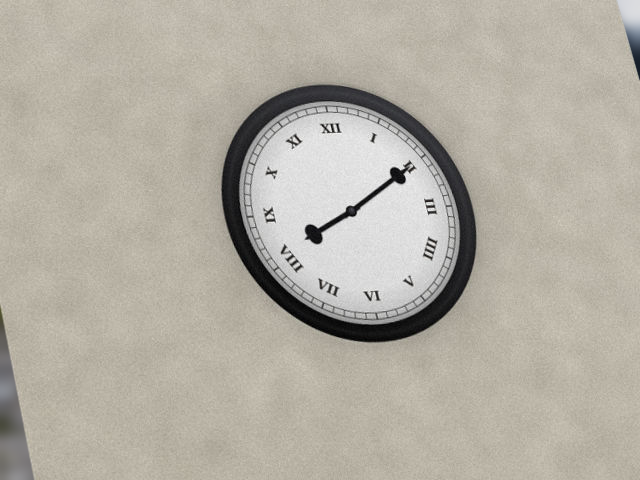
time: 8:10
